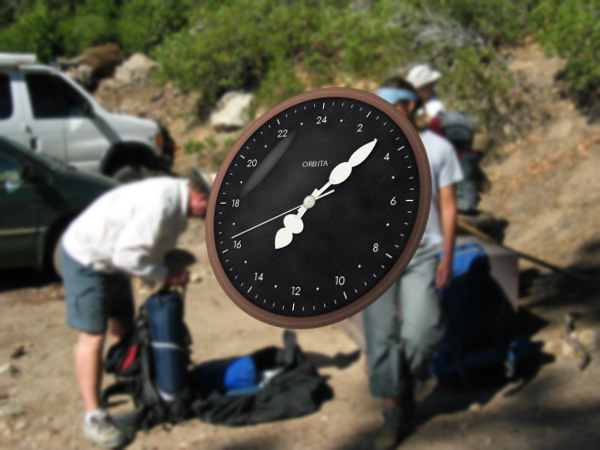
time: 14:07:41
